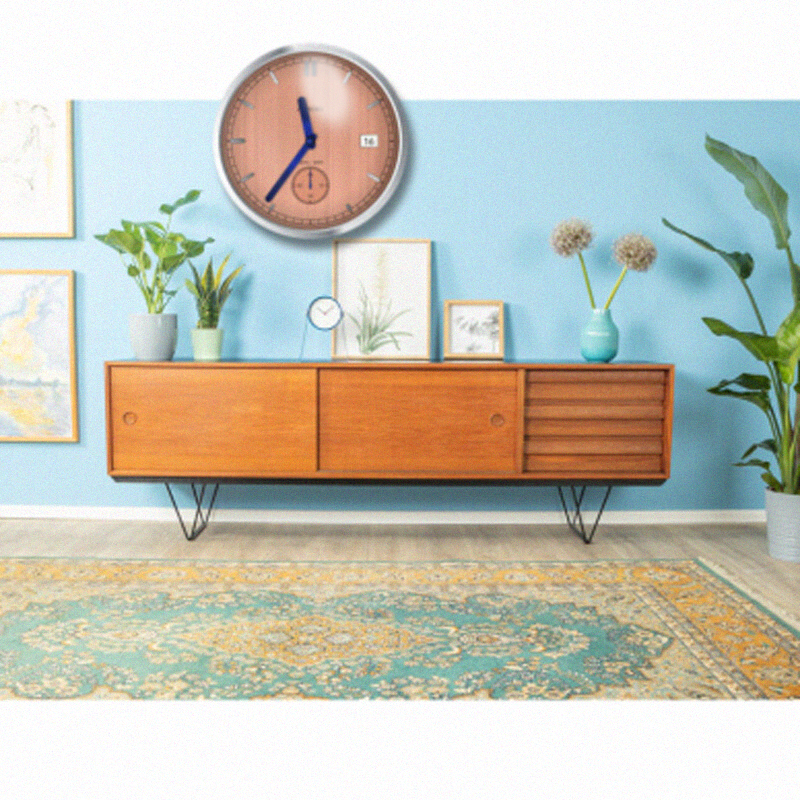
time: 11:36
